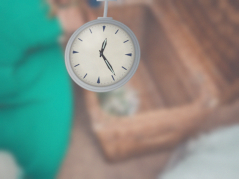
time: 12:24
